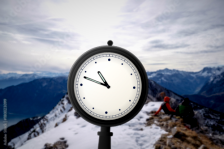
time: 10:48
